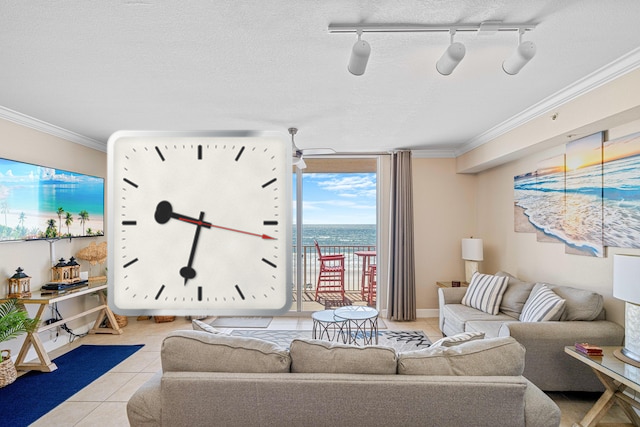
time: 9:32:17
